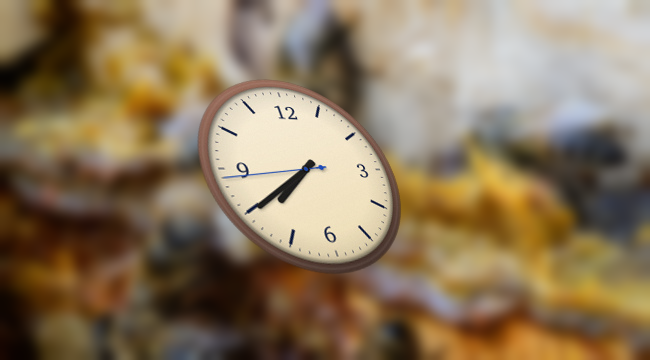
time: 7:39:44
